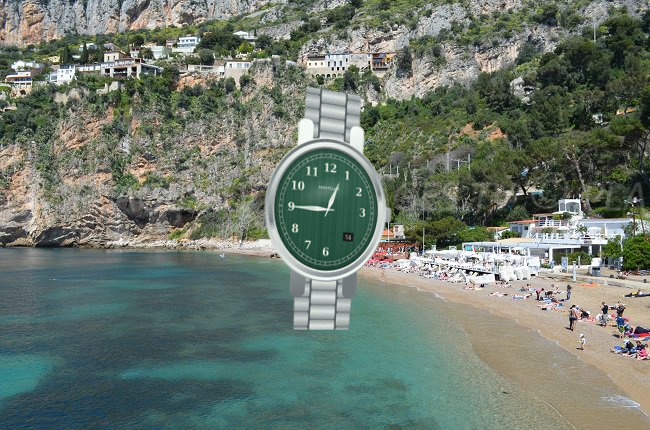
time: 12:45
